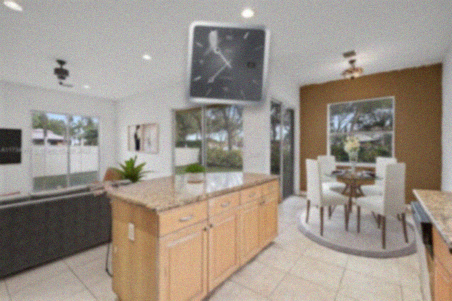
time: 10:37
